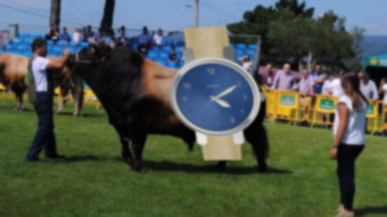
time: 4:10
